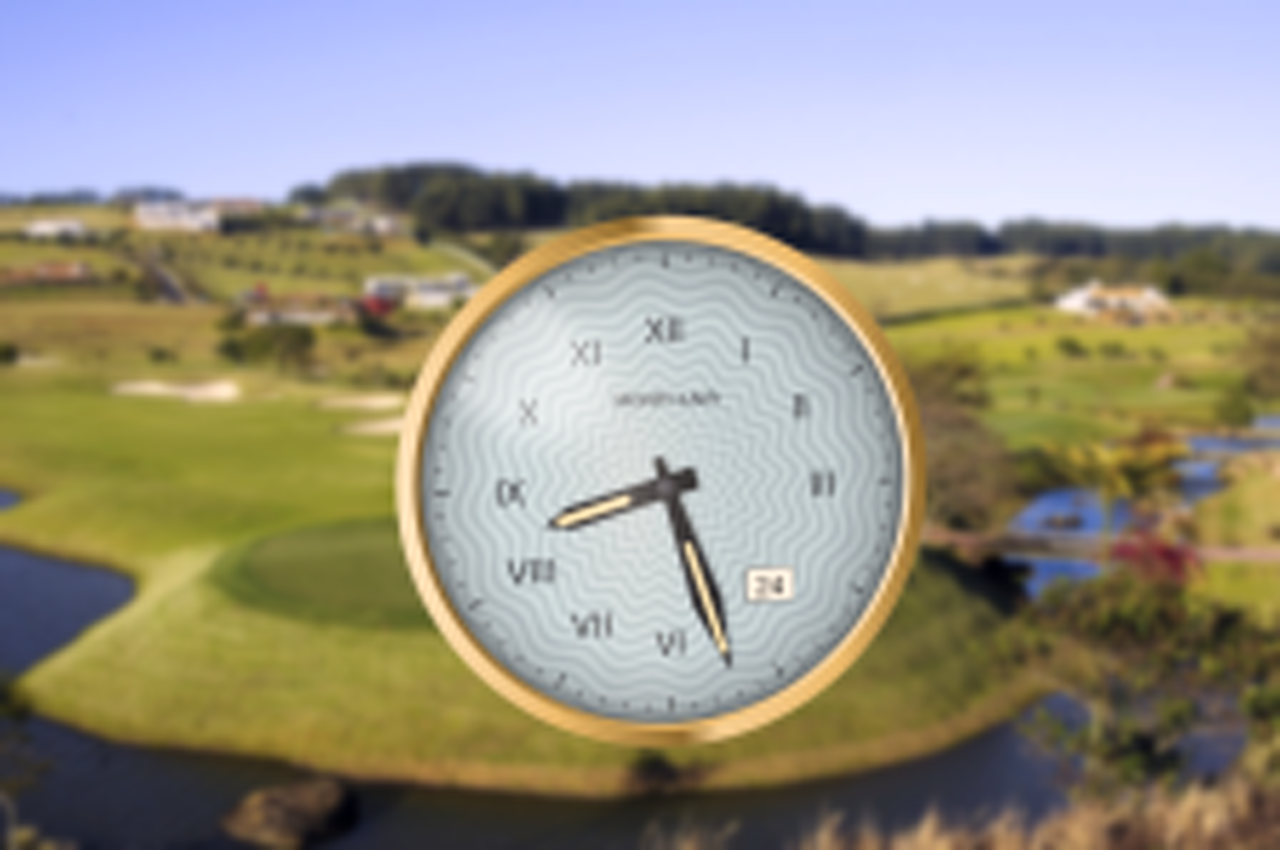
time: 8:27
